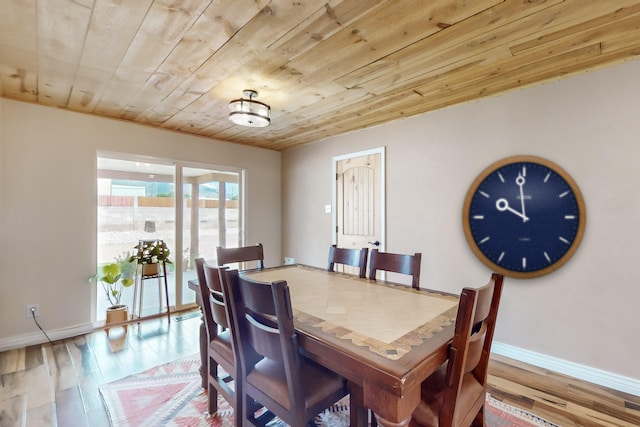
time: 9:59
